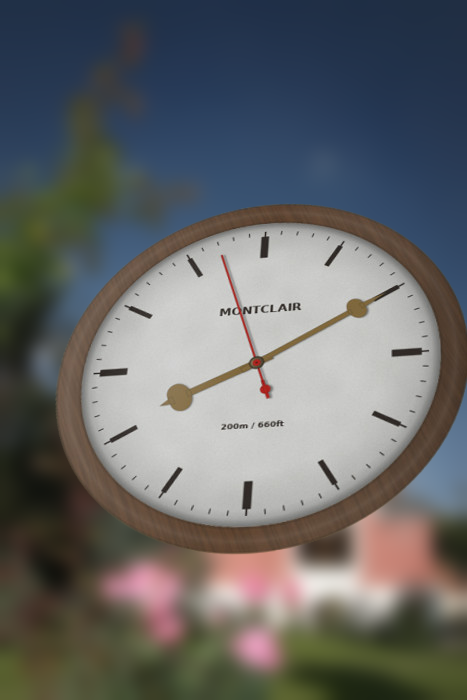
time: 8:09:57
